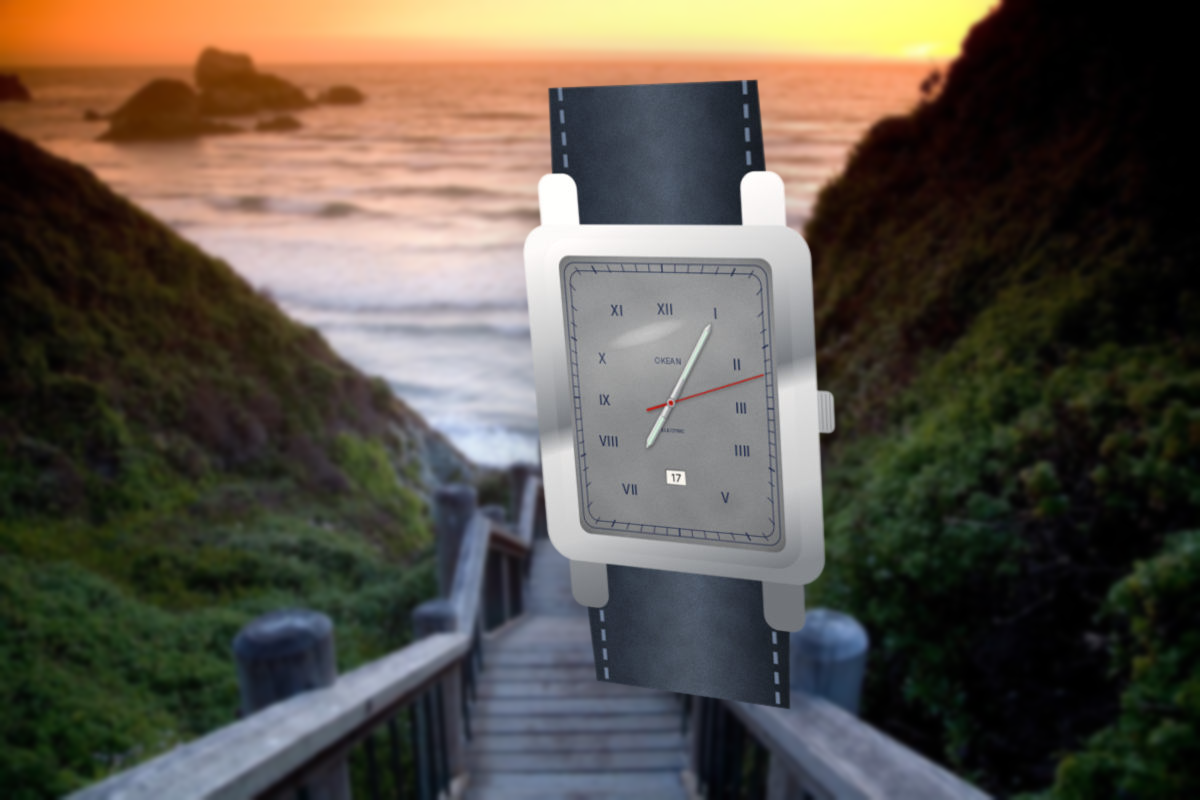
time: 7:05:12
